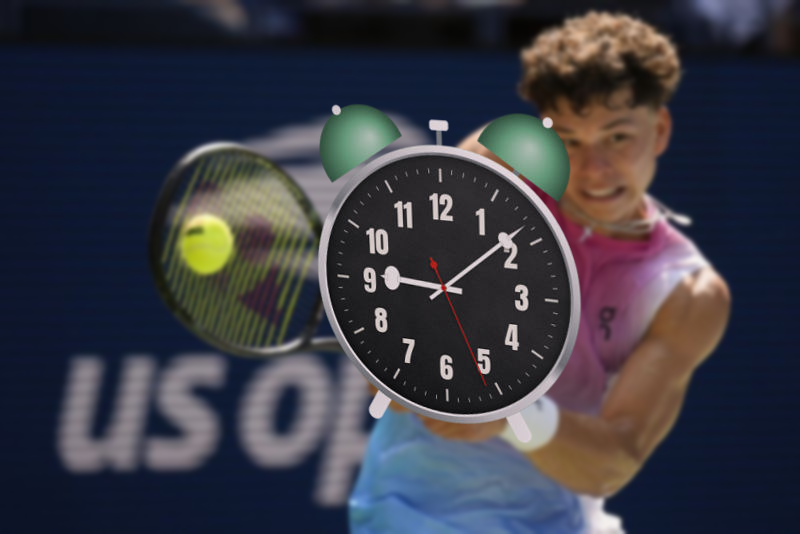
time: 9:08:26
